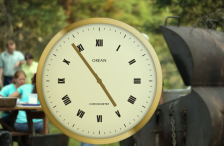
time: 4:54
